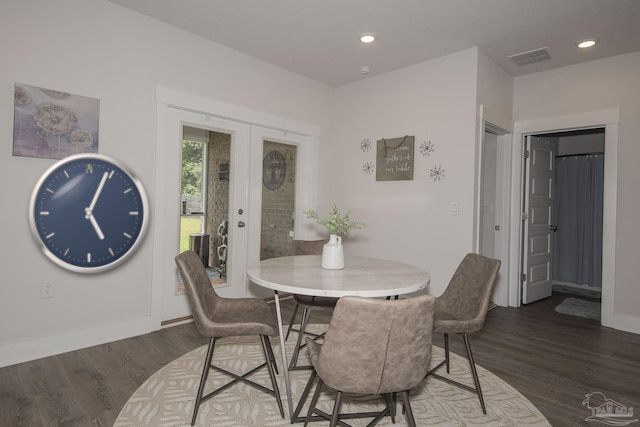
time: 5:04
